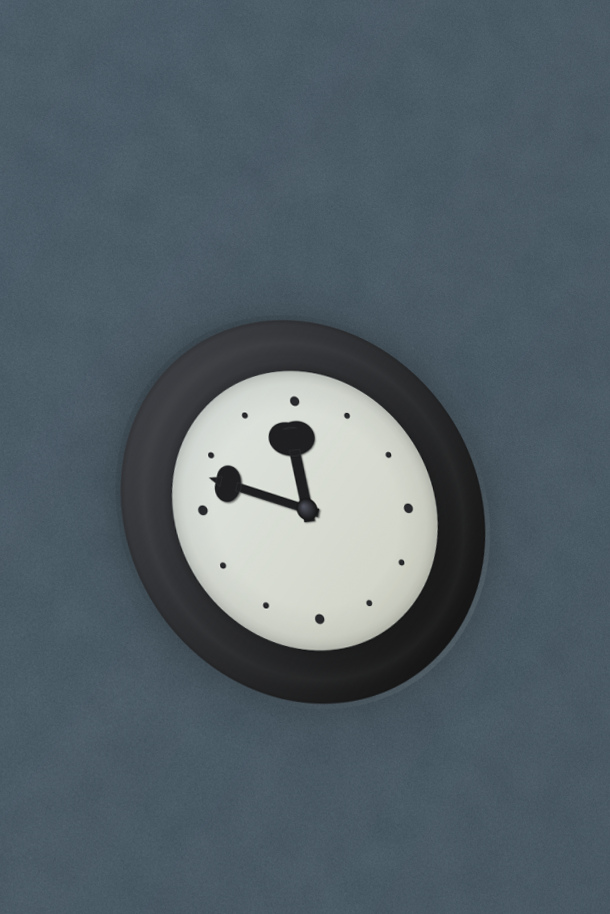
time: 11:48
